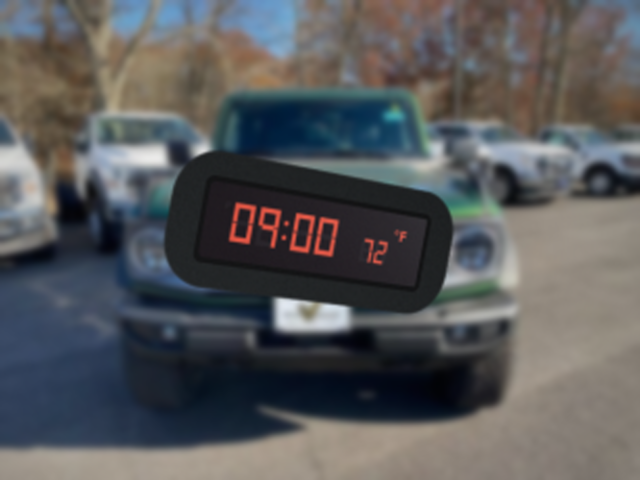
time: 9:00
